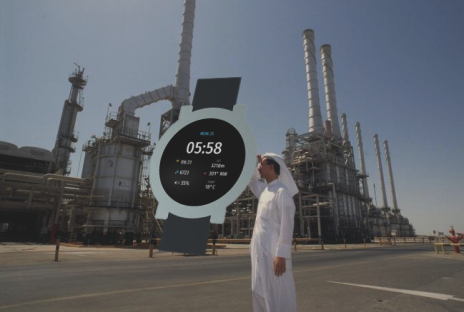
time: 5:58
